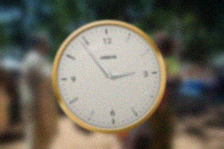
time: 2:54
